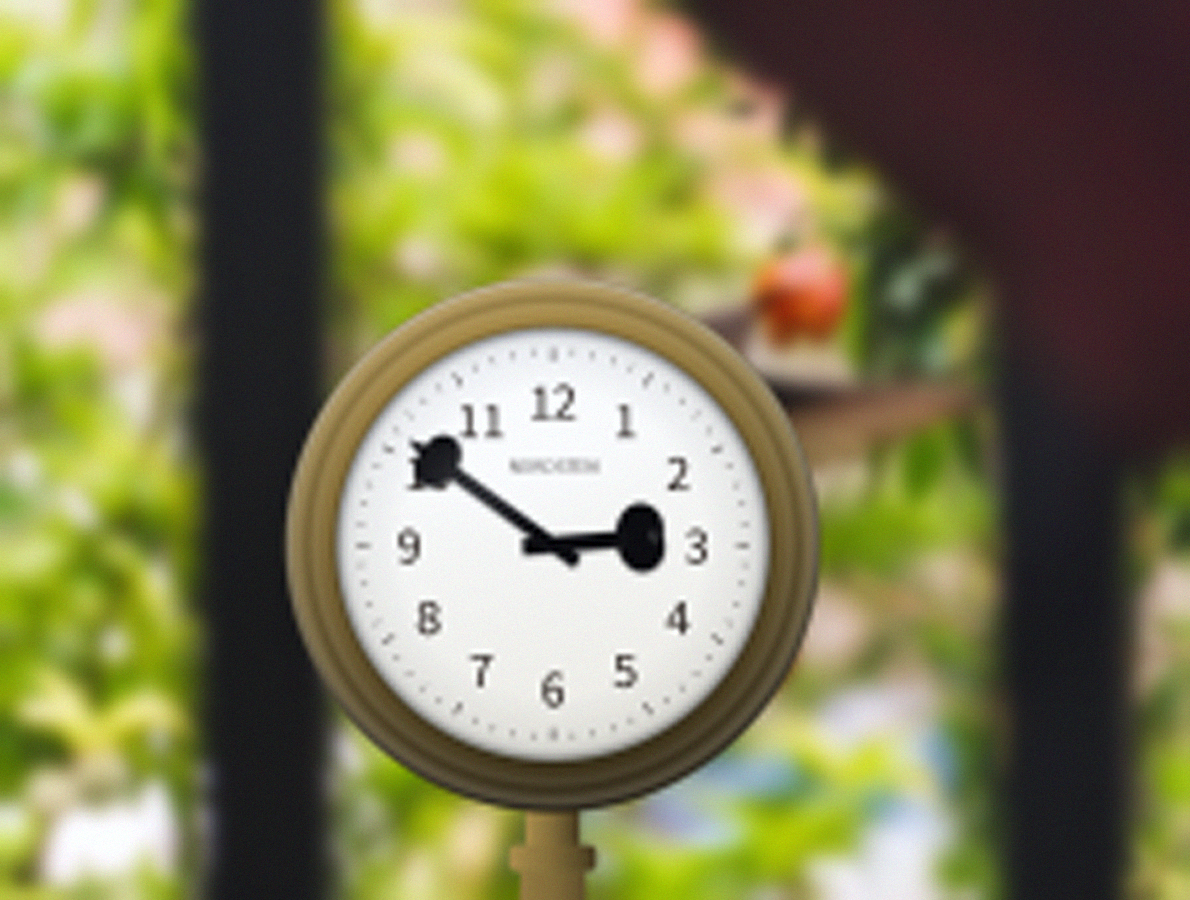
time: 2:51
